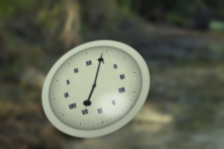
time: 7:04
